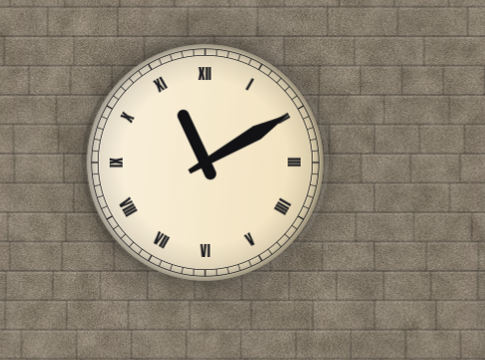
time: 11:10
